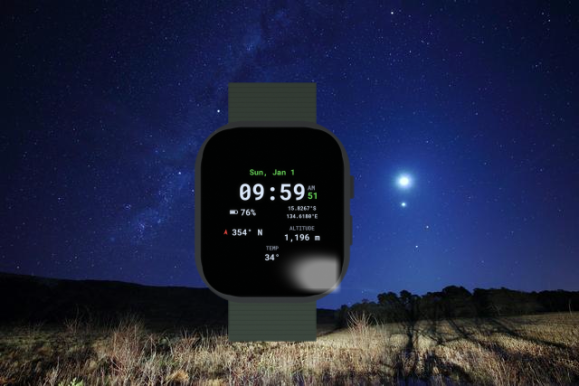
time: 9:59:51
